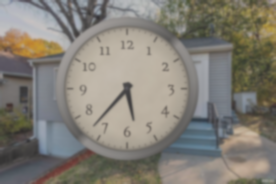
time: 5:37
